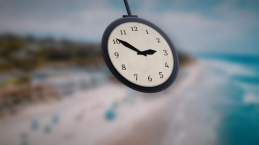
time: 2:51
